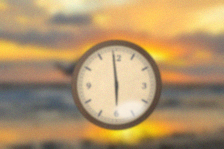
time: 5:59
